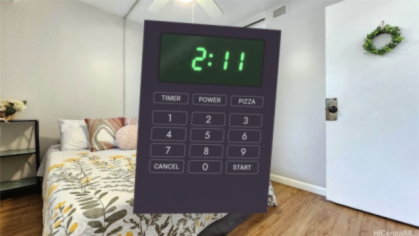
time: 2:11
